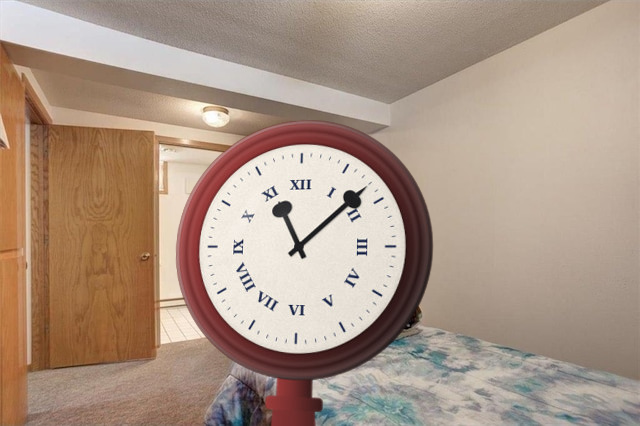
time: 11:08
